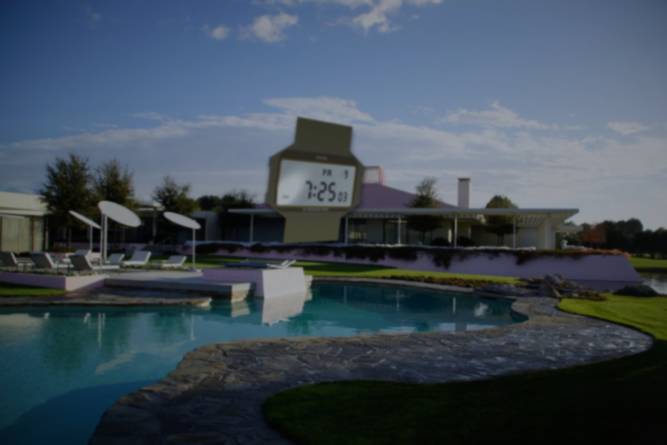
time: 7:25
